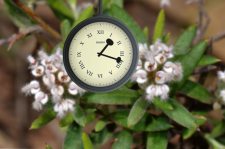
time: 1:18
